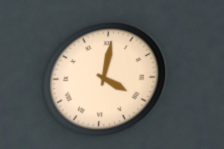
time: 4:01
